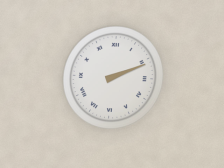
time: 2:11
